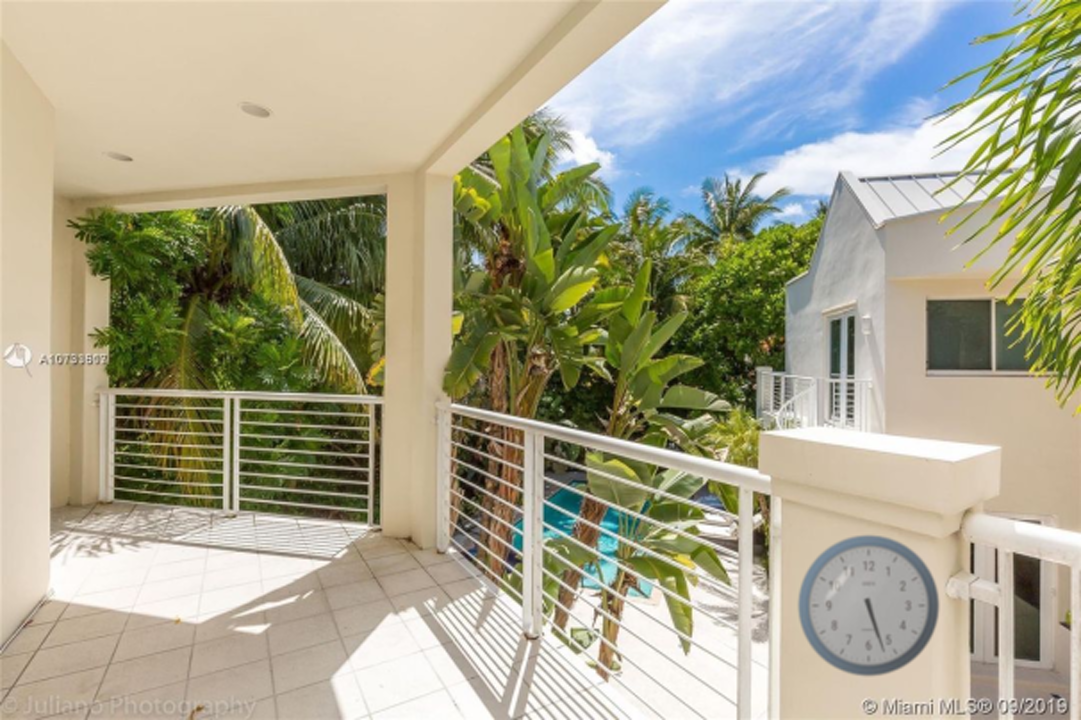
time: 5:27
